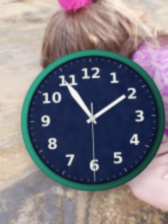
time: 1:54:30
